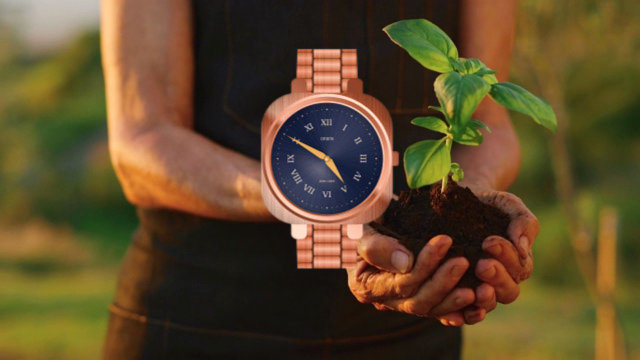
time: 4:50
